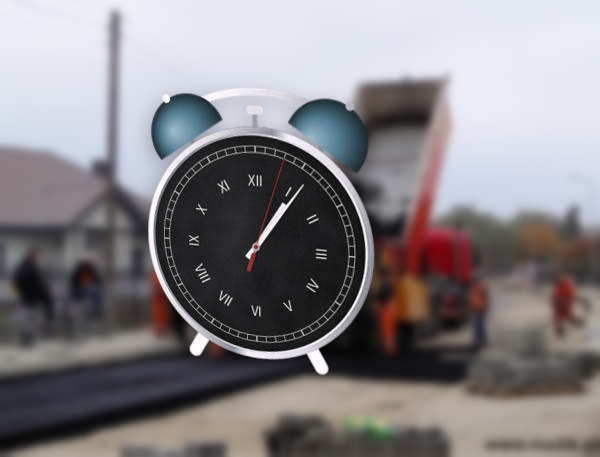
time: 1:06:03
